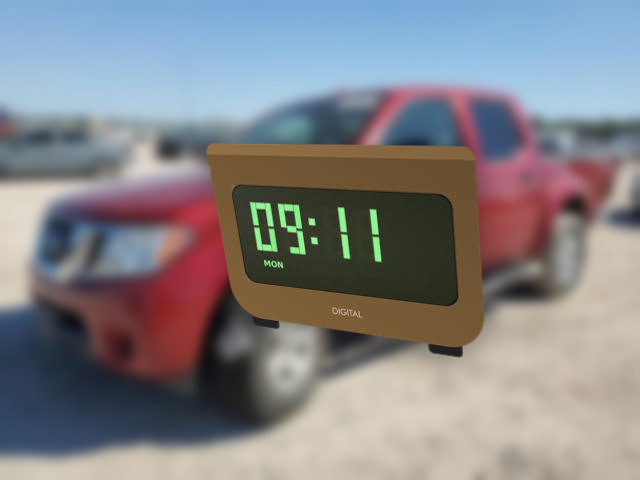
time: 9:11
